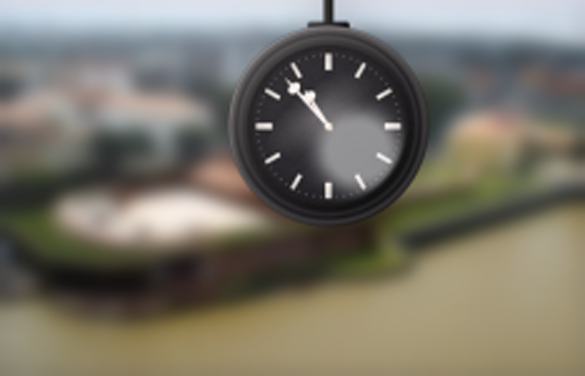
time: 10:53
